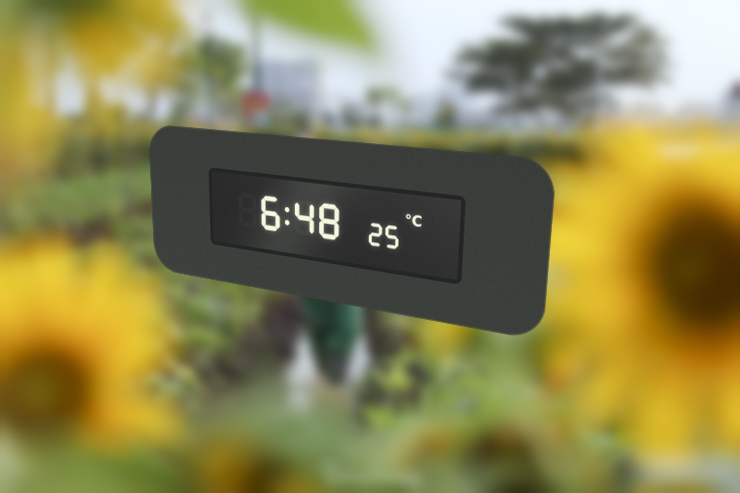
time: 6:48
